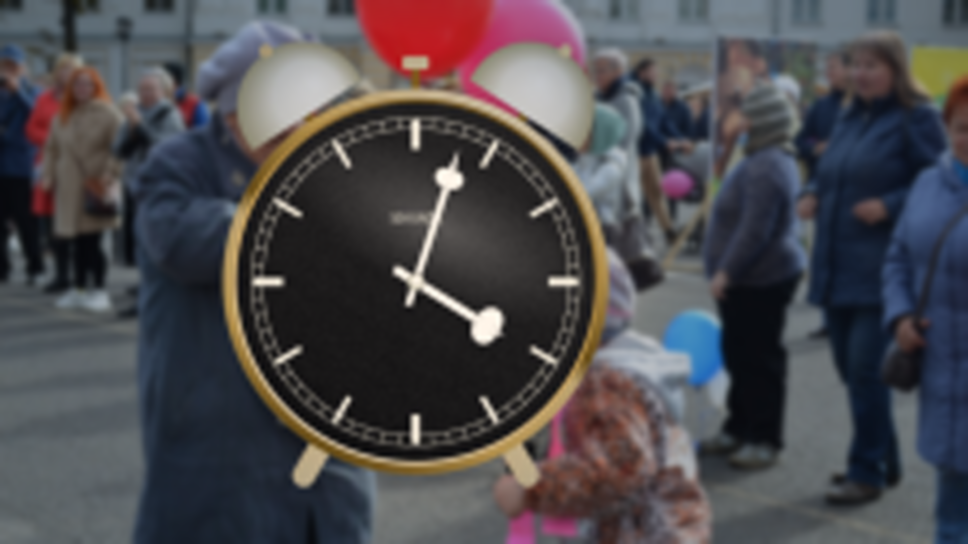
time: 4:03
